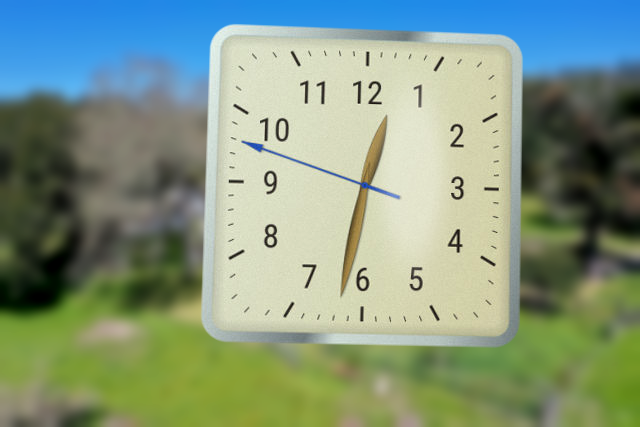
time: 12:31:48
